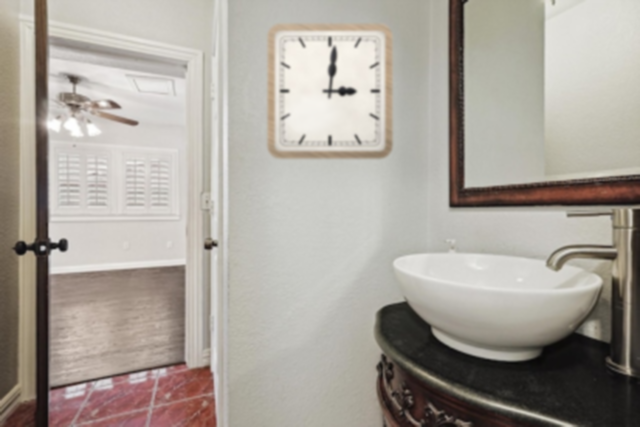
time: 3:01
